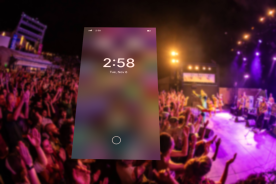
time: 2:58
